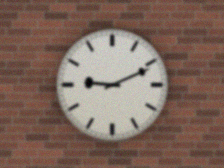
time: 9:11
